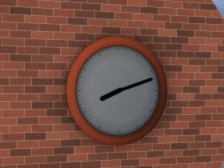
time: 8:12
